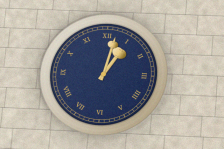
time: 1:02
